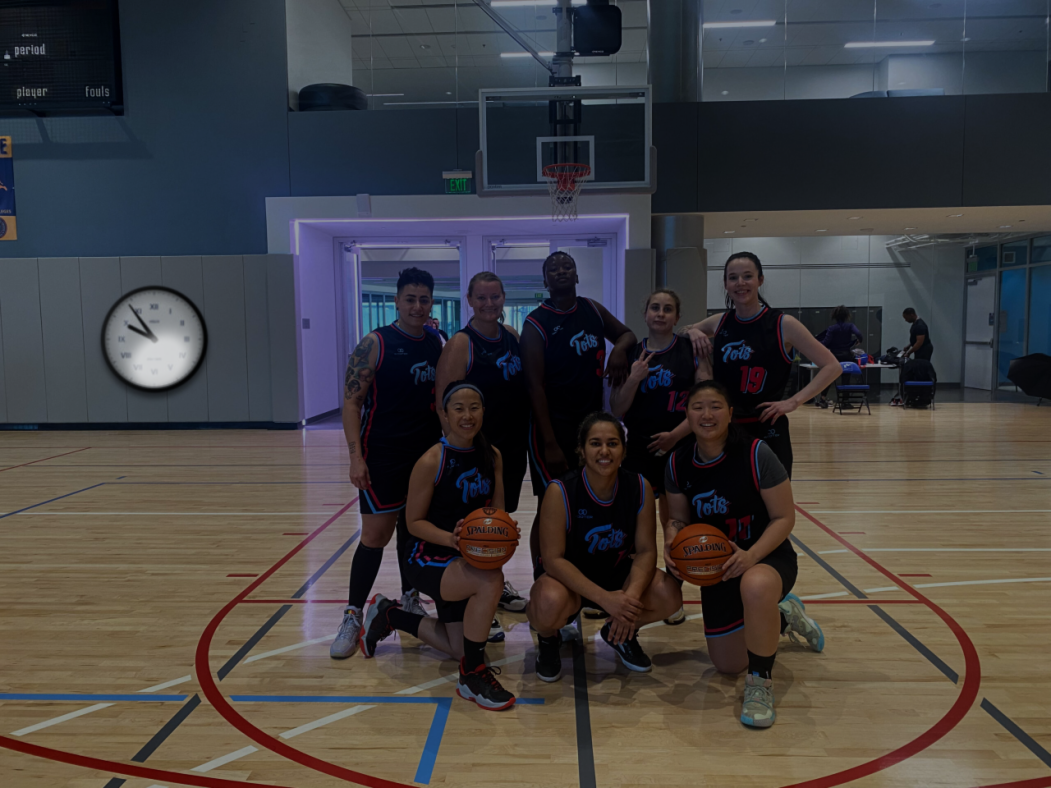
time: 9:54
